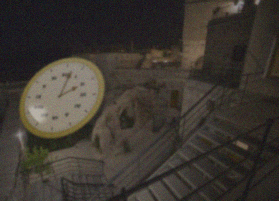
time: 2:02
